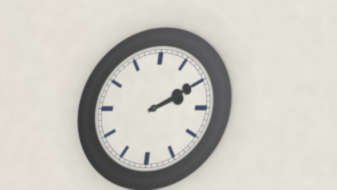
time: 2:10
